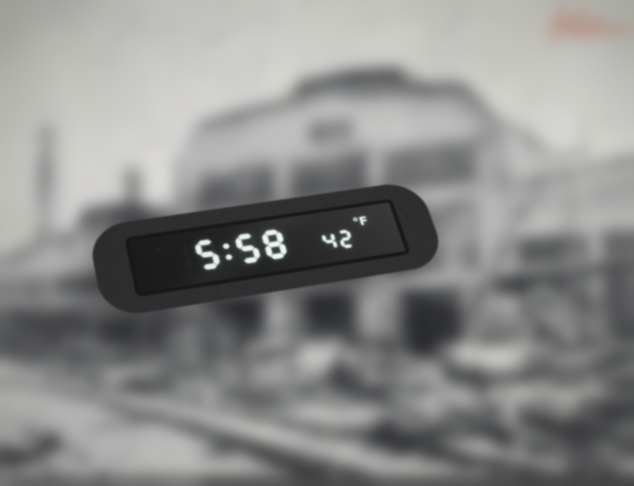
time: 5:58
